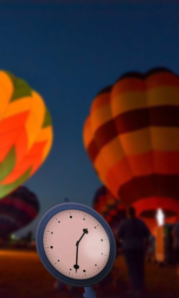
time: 1:33
